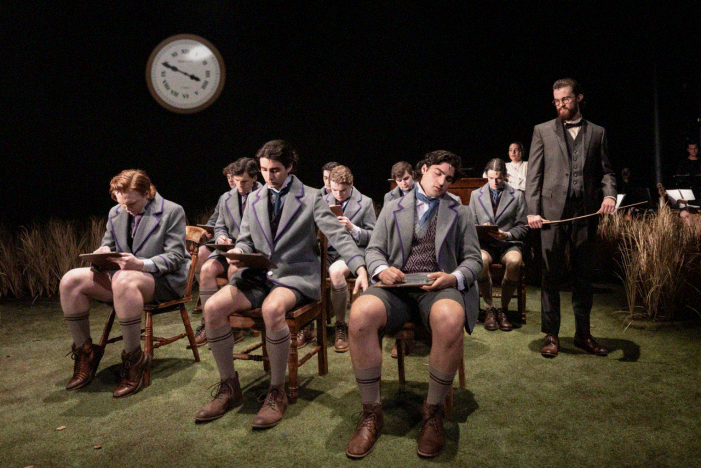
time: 3:49
